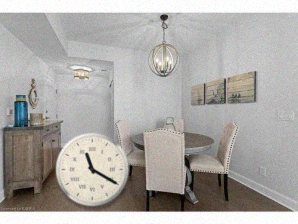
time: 11:20
